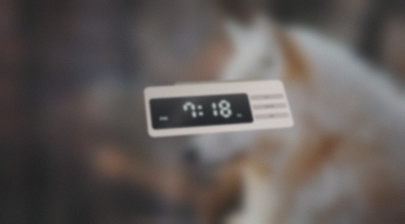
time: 7:18
